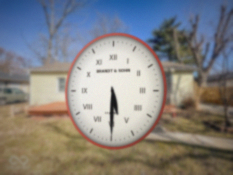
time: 5:30
